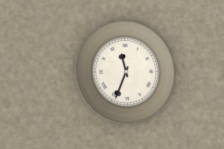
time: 11:34
